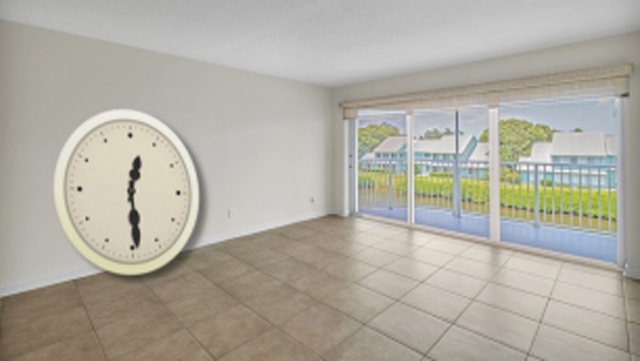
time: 12:29
